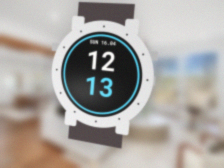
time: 12:13
